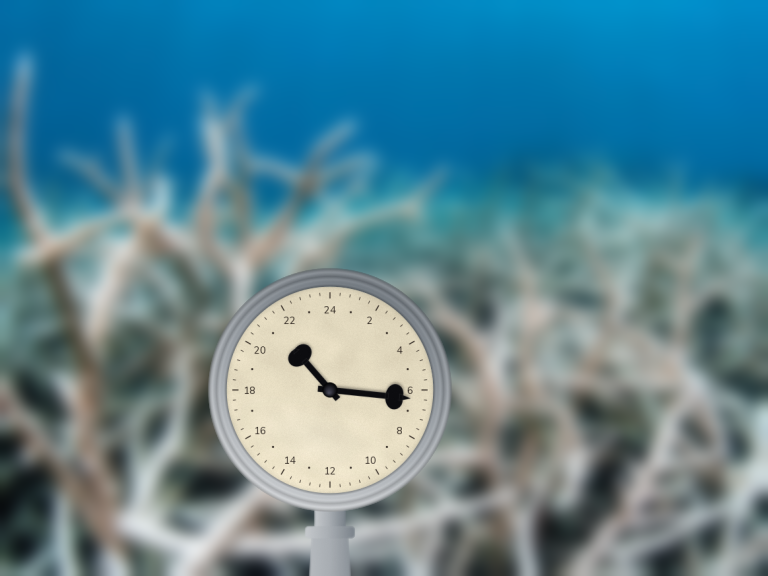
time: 21:16
